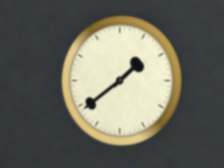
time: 1:39
